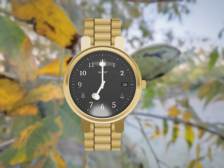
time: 7:00
